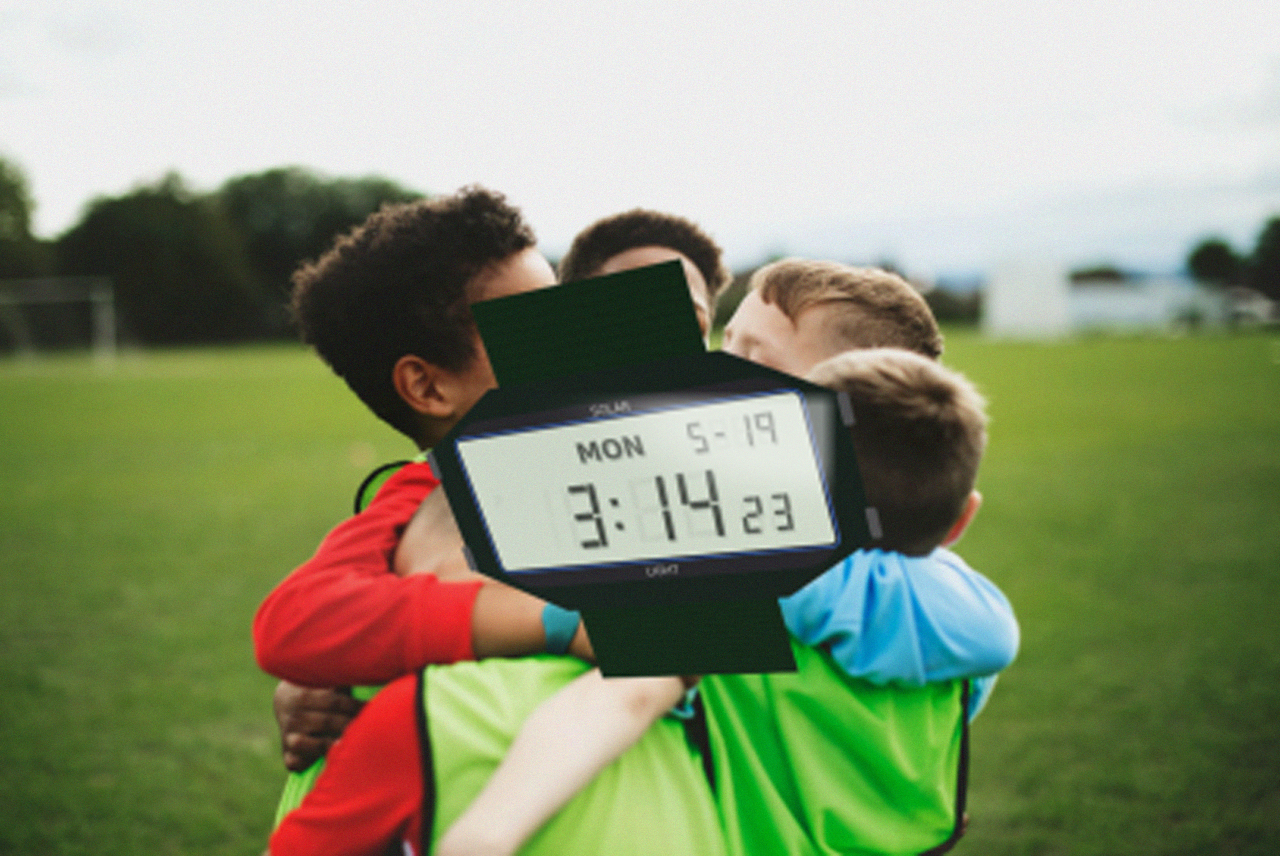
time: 3:14:23
